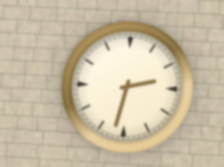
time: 2:32
